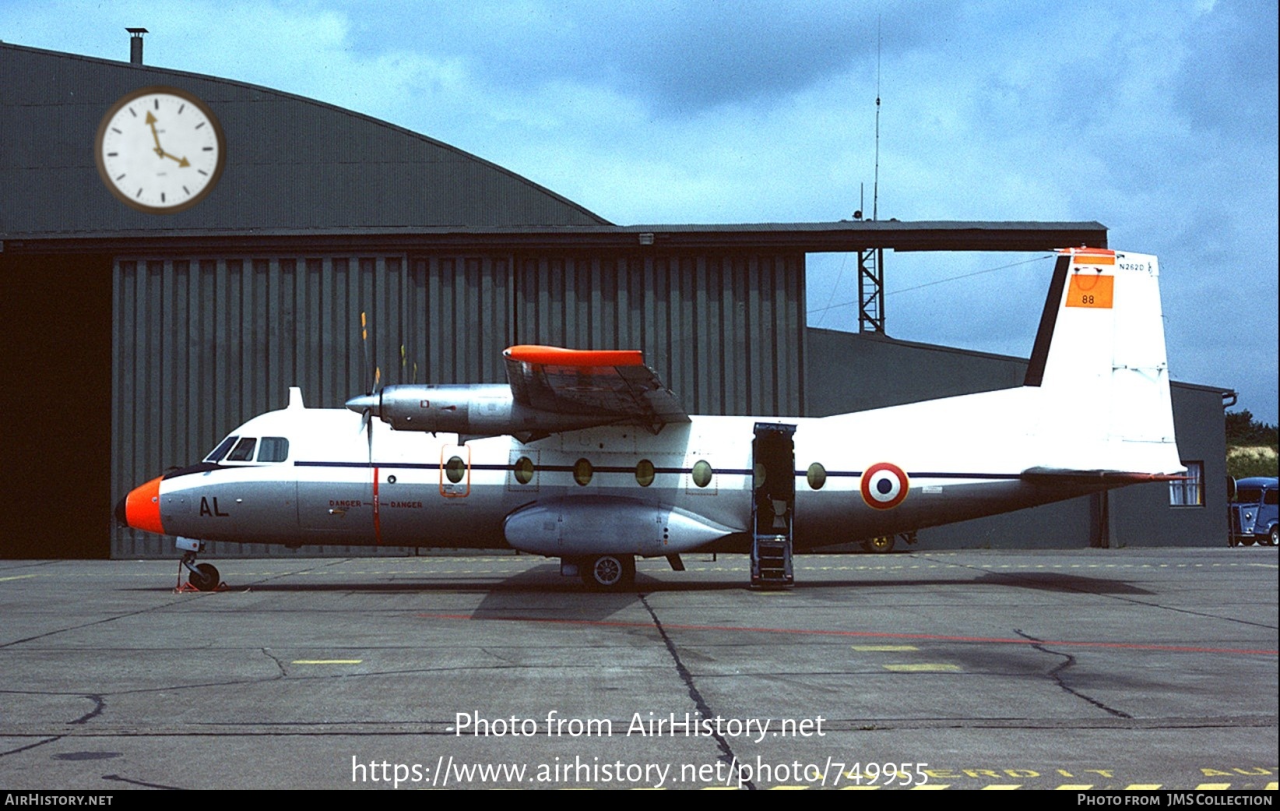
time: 3:58
